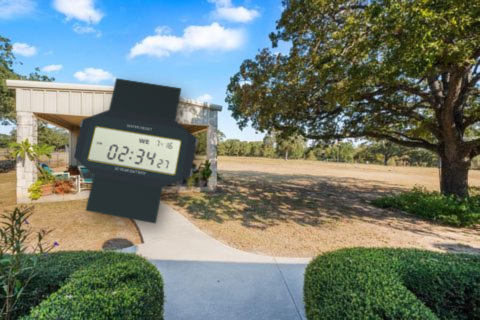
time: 2:34
